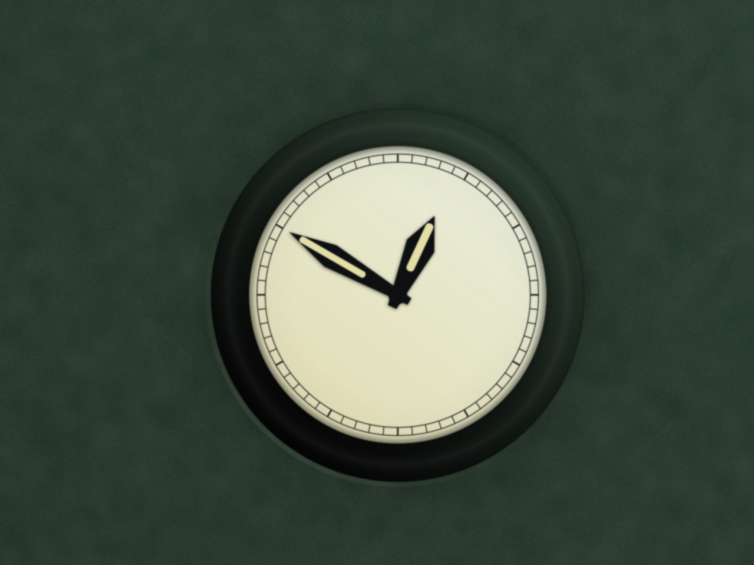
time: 12:50
